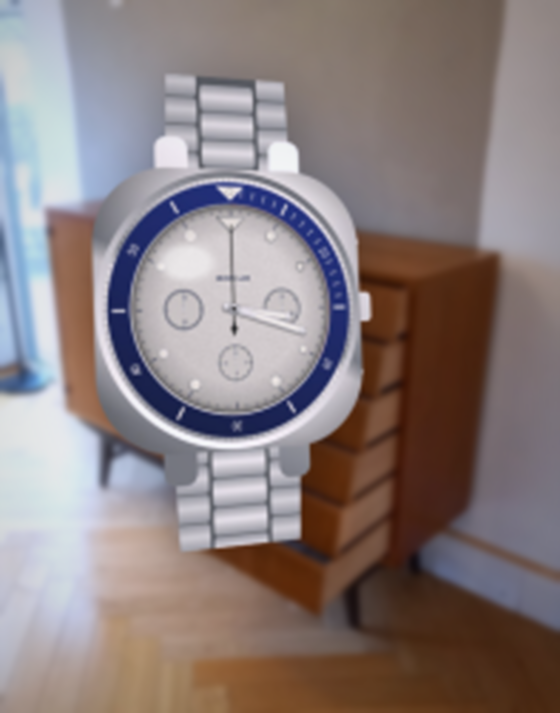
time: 3:18
